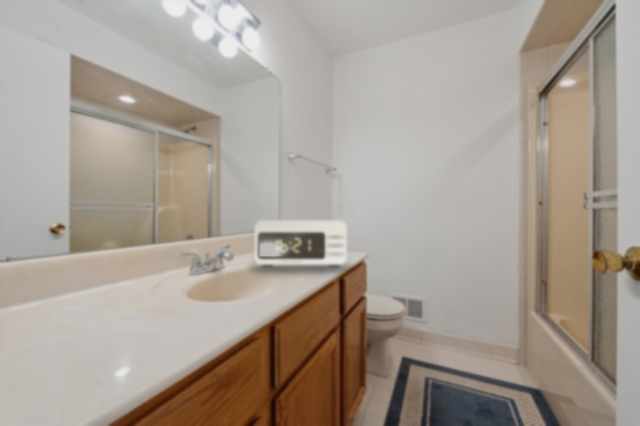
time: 16:21
